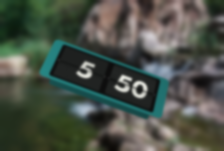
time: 5:50
